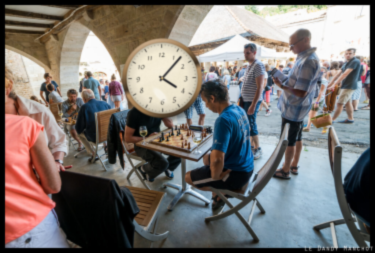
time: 4:07
